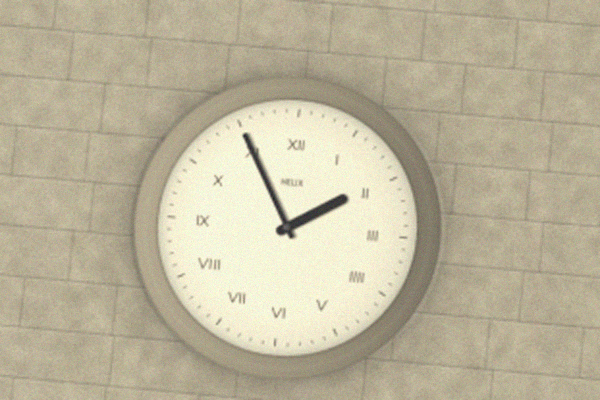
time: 1:55
